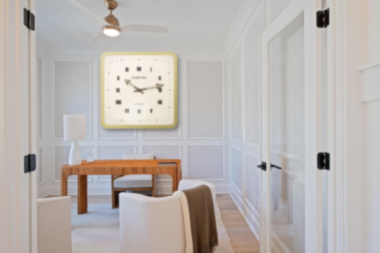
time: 10:13
